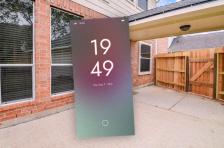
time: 19:49
